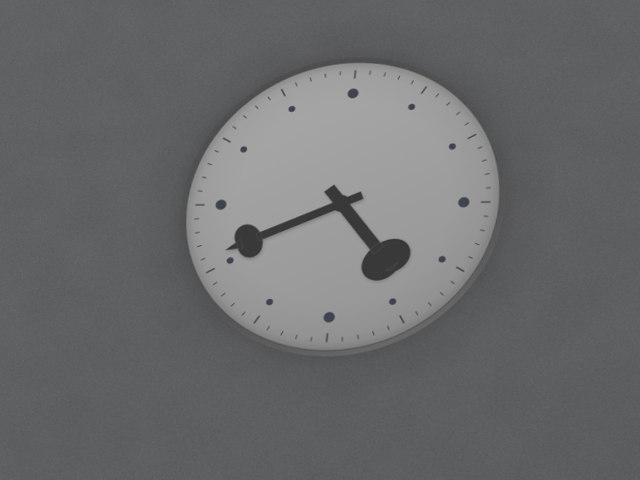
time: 4:41
